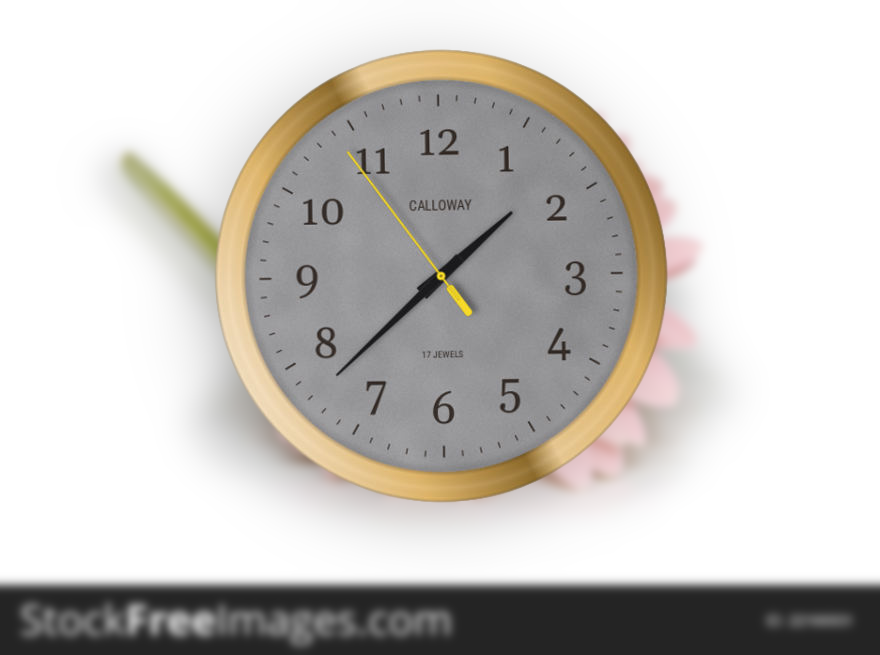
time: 1:37:54
